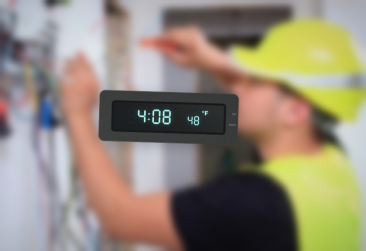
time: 4:08
